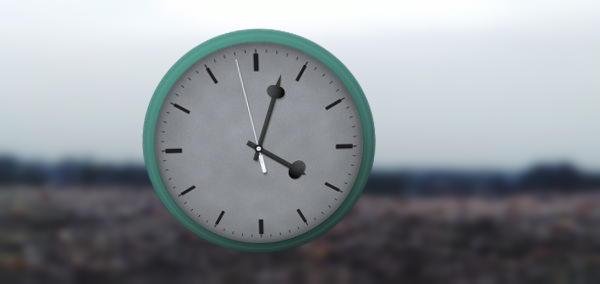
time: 4:02:58
